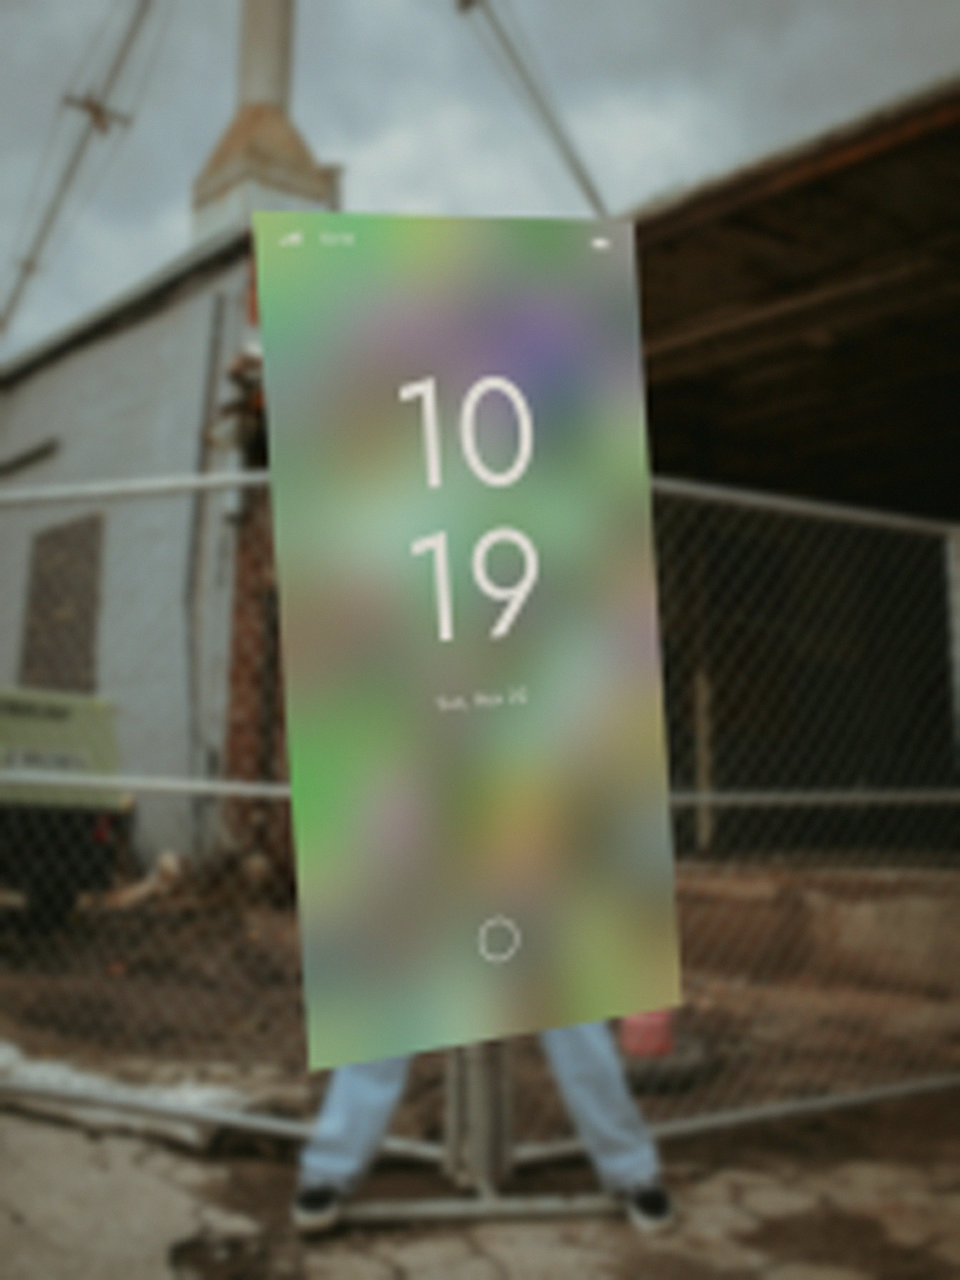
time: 10:19
